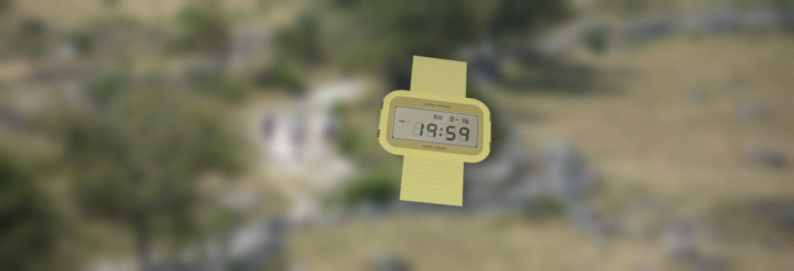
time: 19:59
